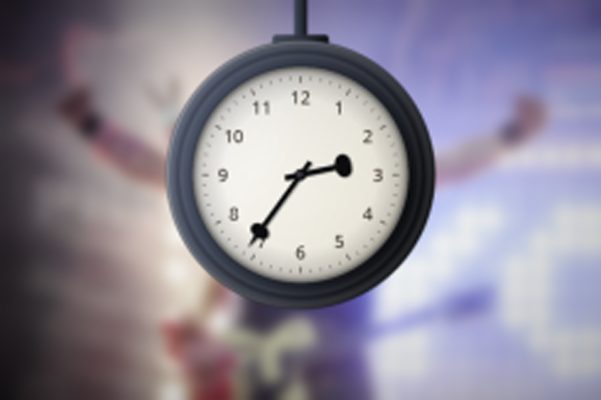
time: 2:36
